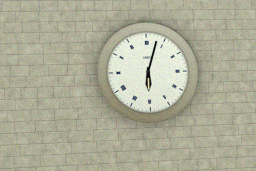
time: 6:03
